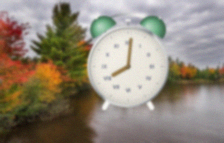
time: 8:01
